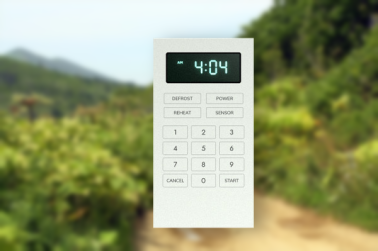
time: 4:04
